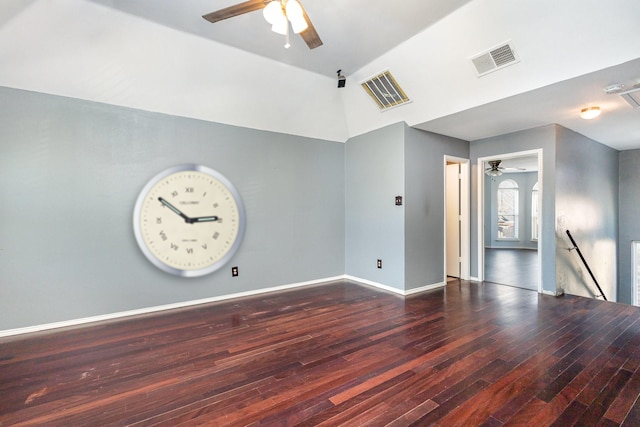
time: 2:51
